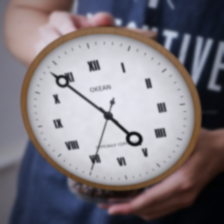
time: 4:53:35
